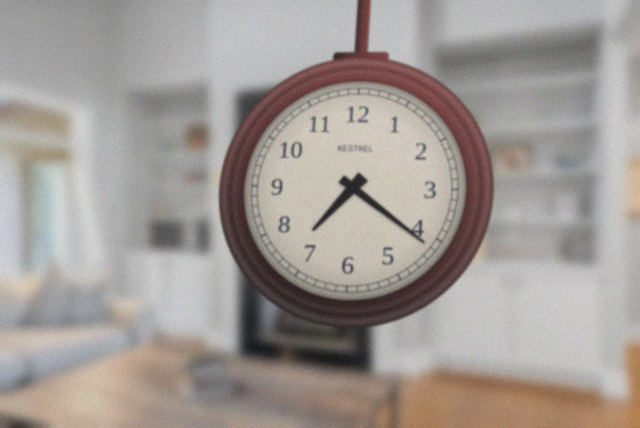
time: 7:21
